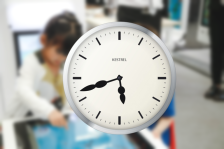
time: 5:42
